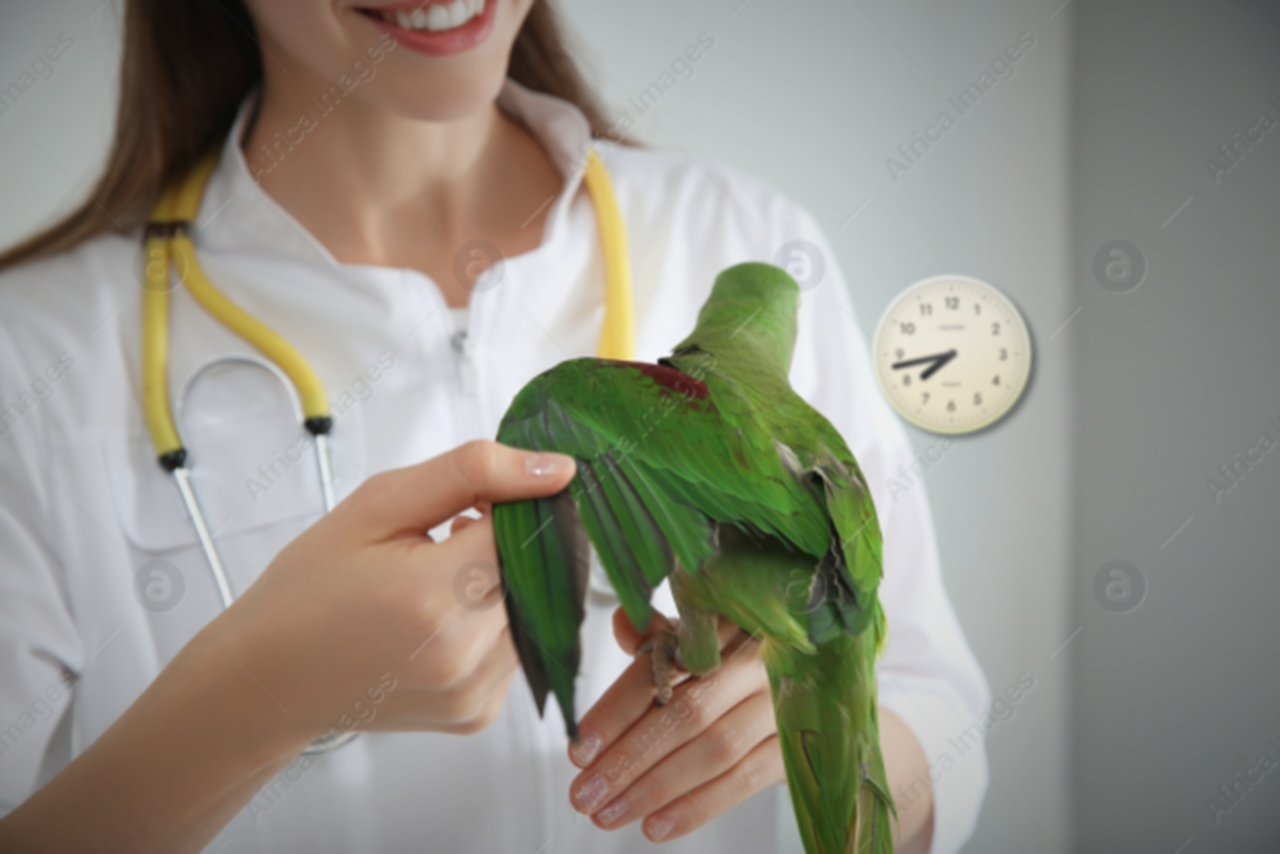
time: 7:43
